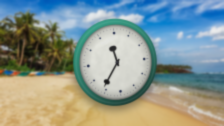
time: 11:36
